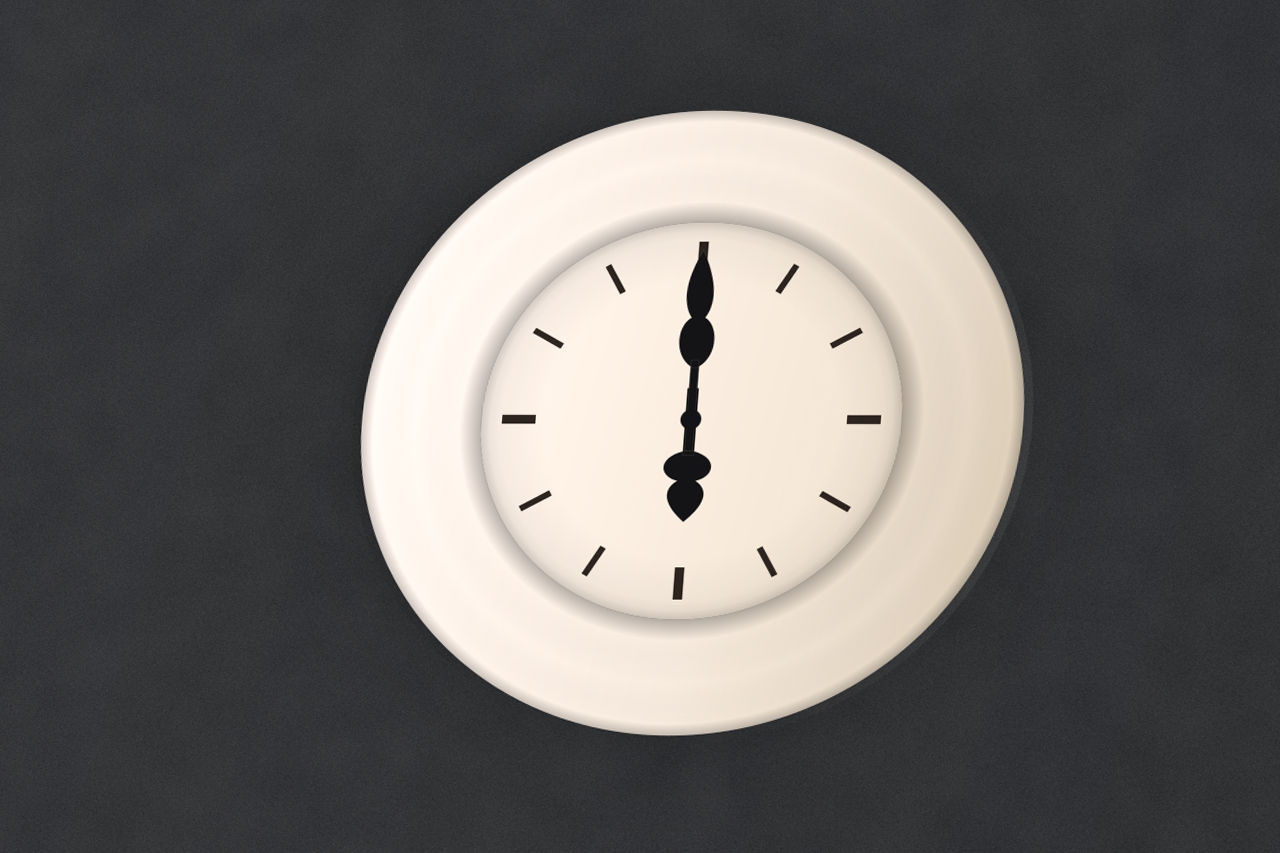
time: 6:00
